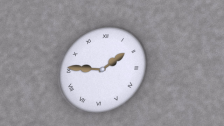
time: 1:46
